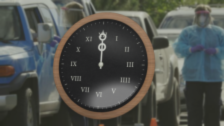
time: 12:00
